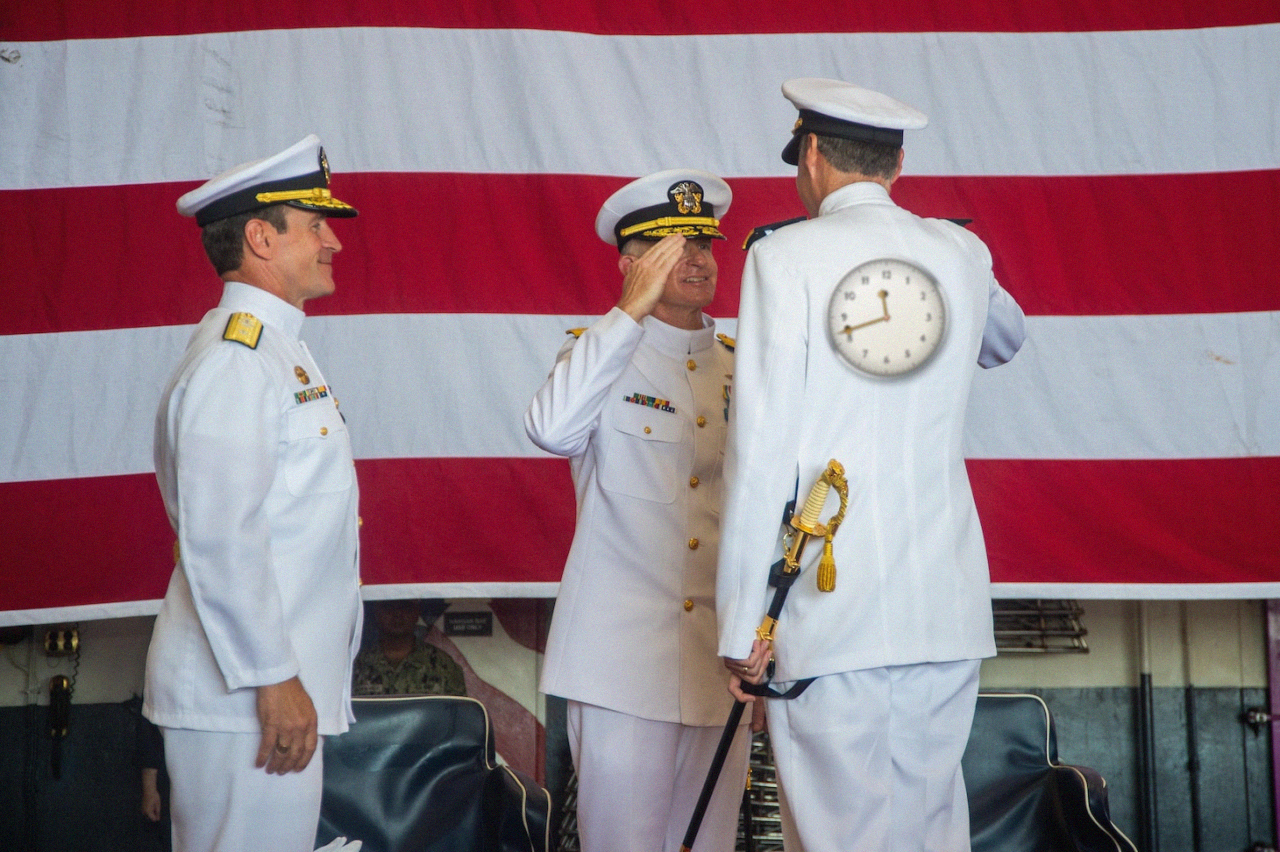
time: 11:42
